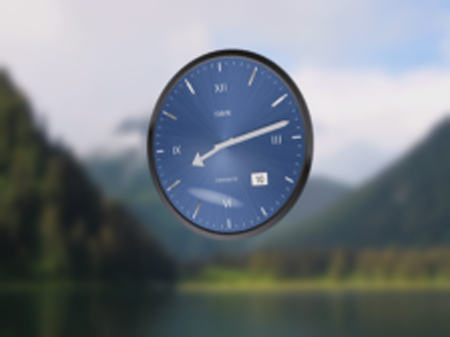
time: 8:13
